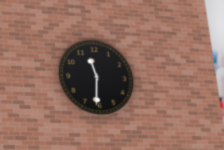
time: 11:31
